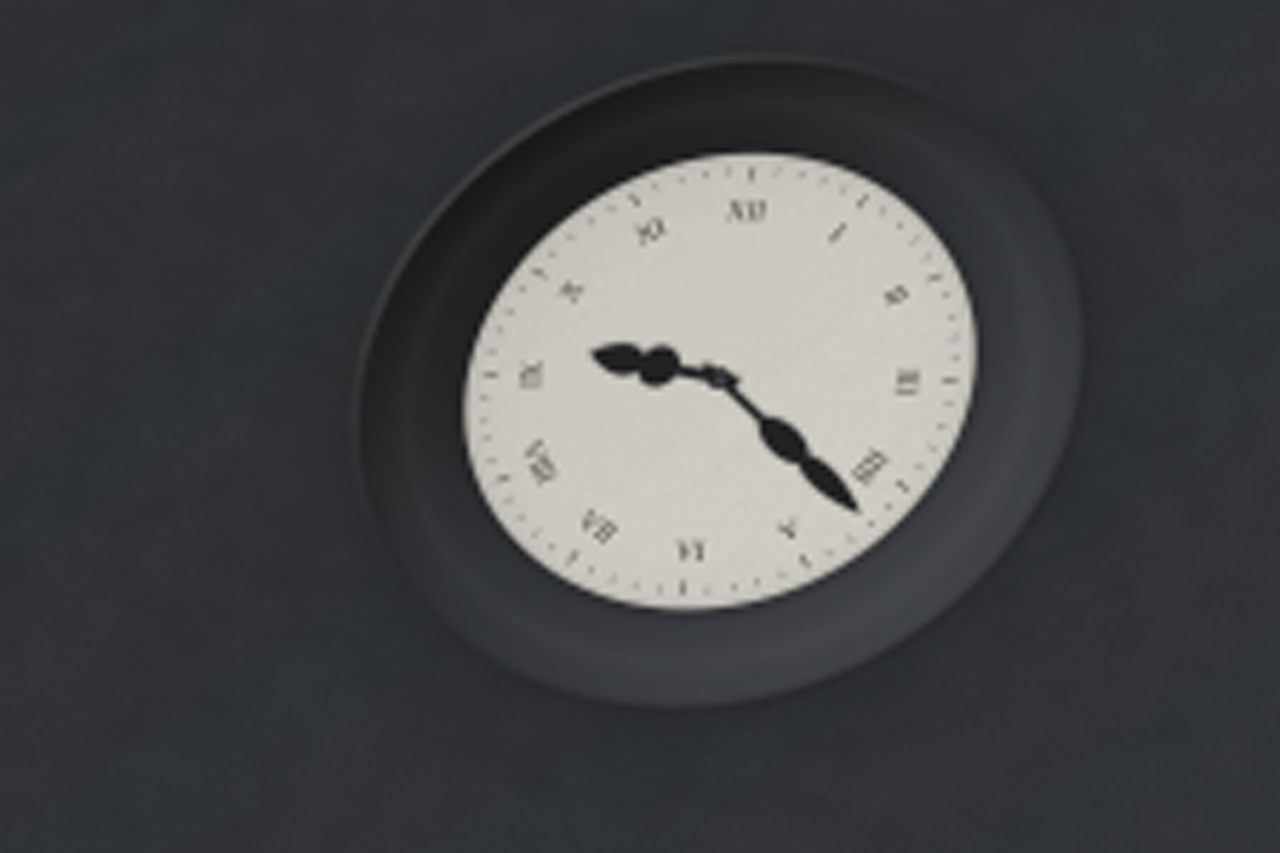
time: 9:22
